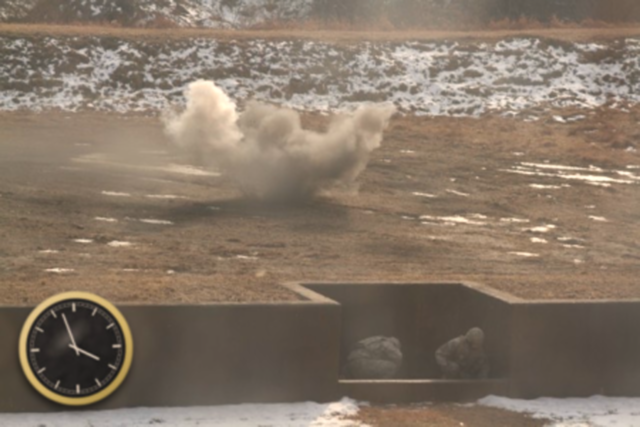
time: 3:57
